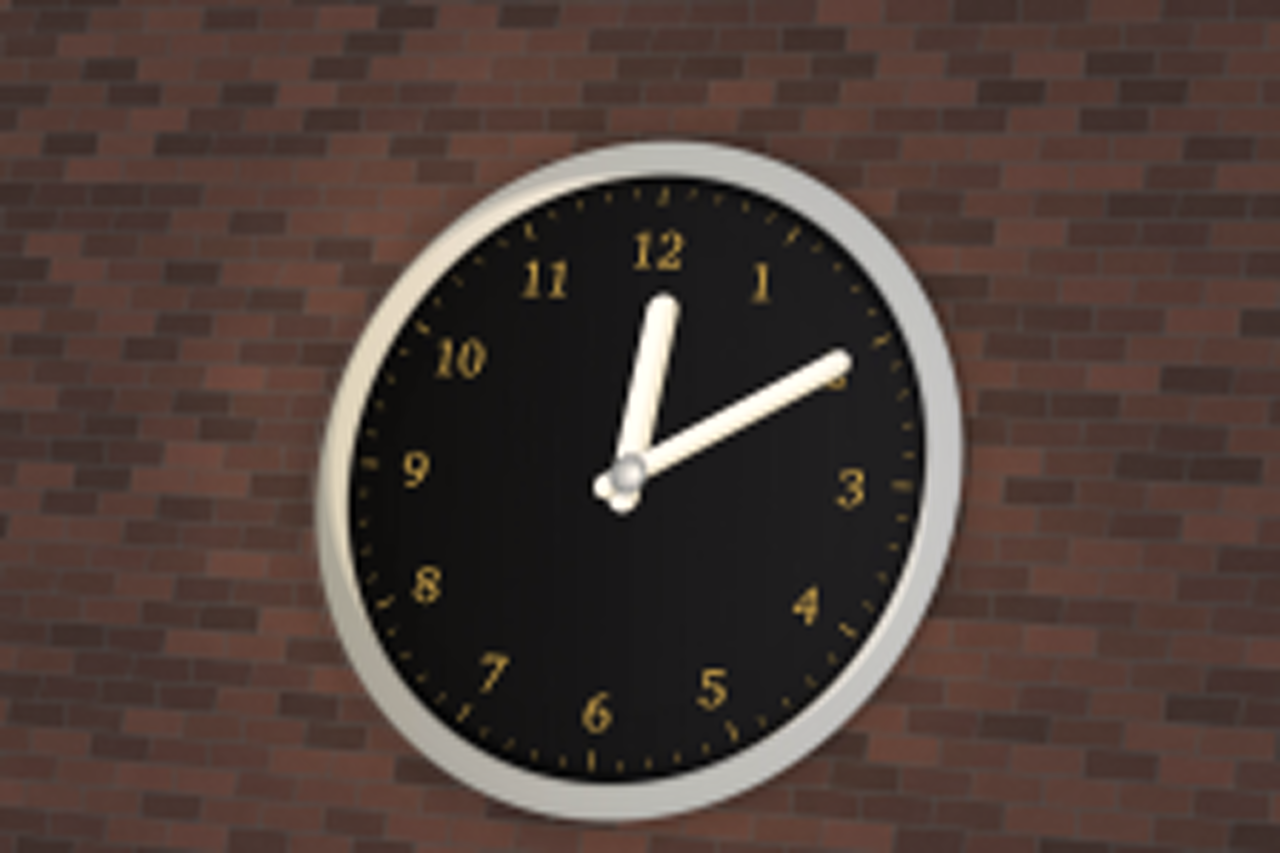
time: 12:10
